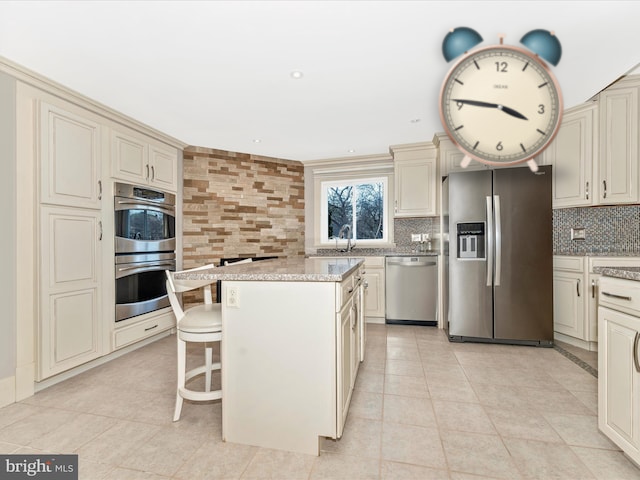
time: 3:46
